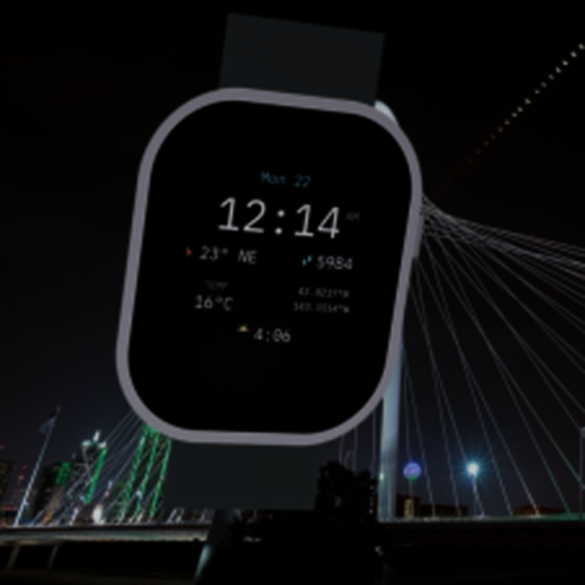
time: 12:14
